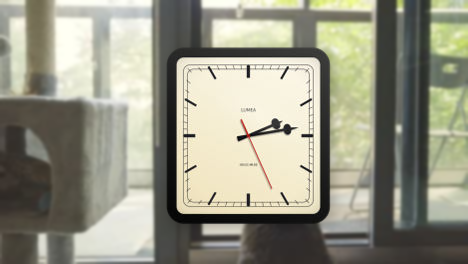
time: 2:13:26
